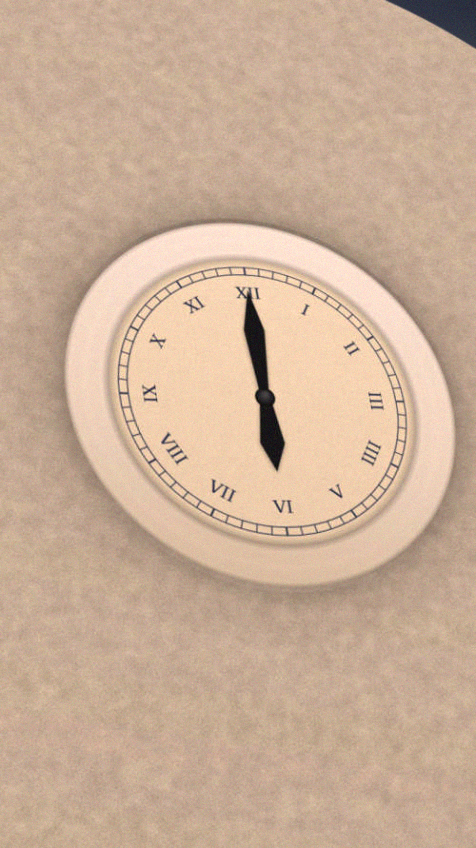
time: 6:00
